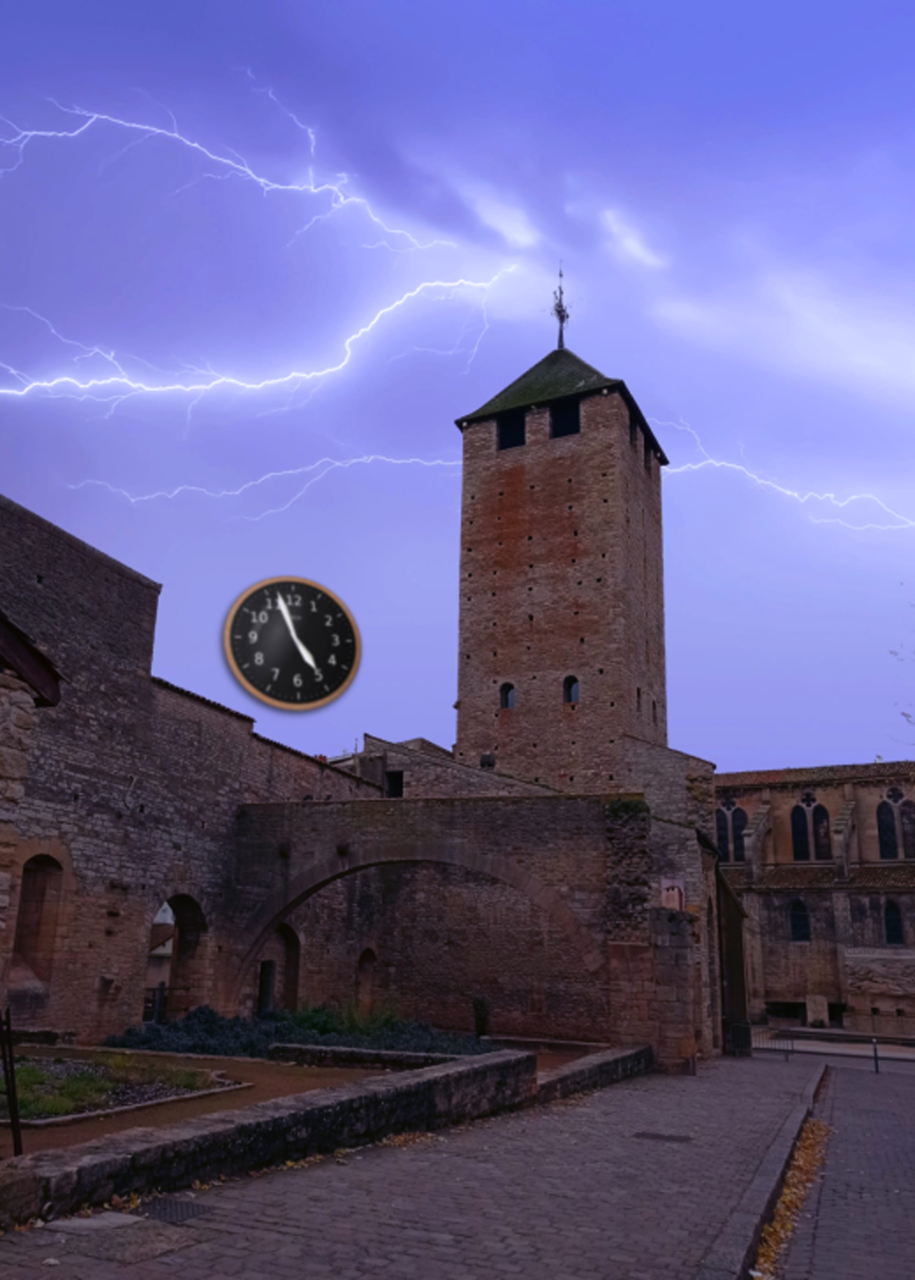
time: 4:57
